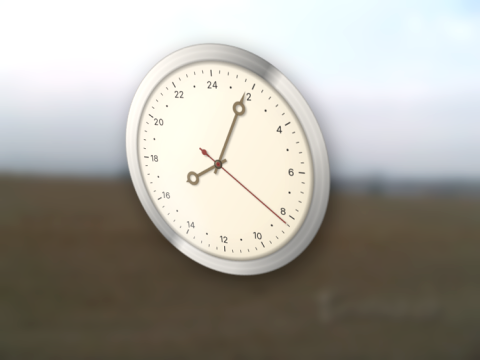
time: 16:04:21
